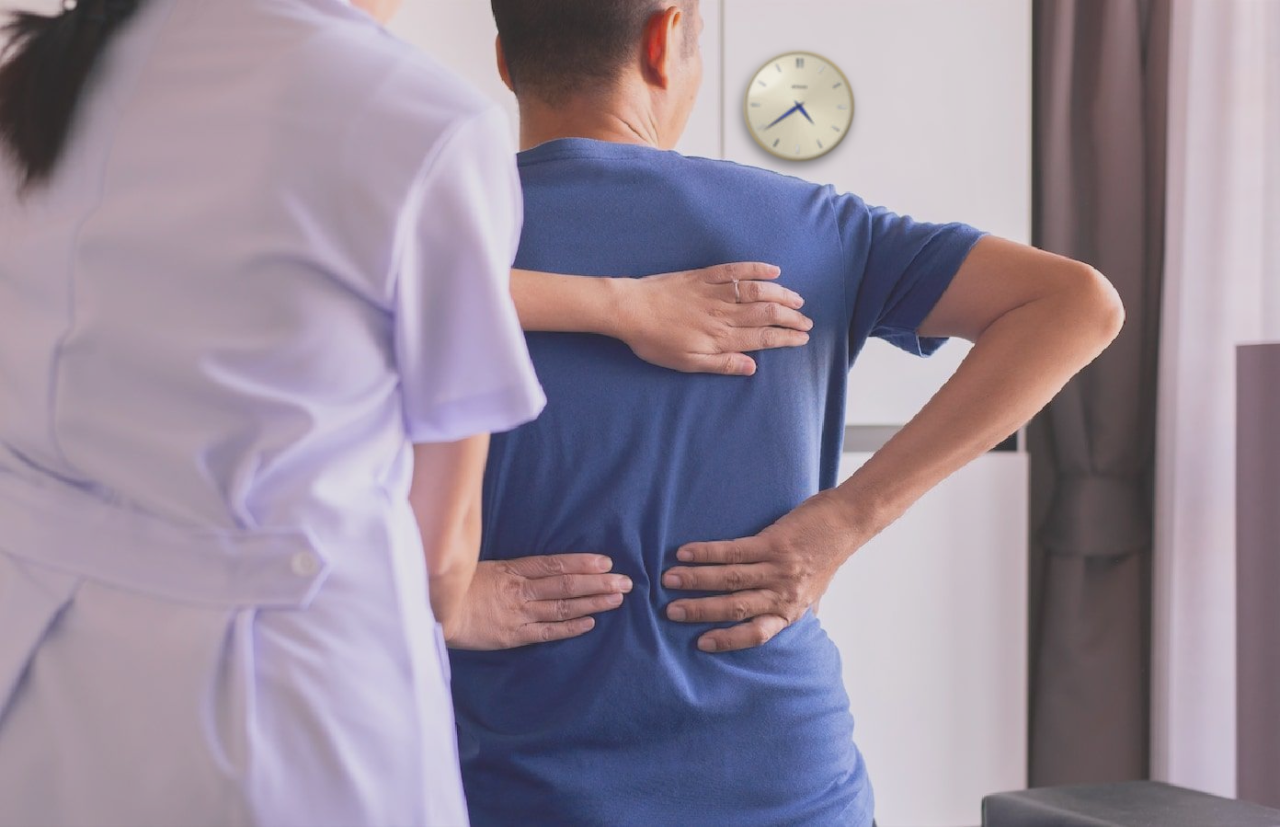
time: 4:39
